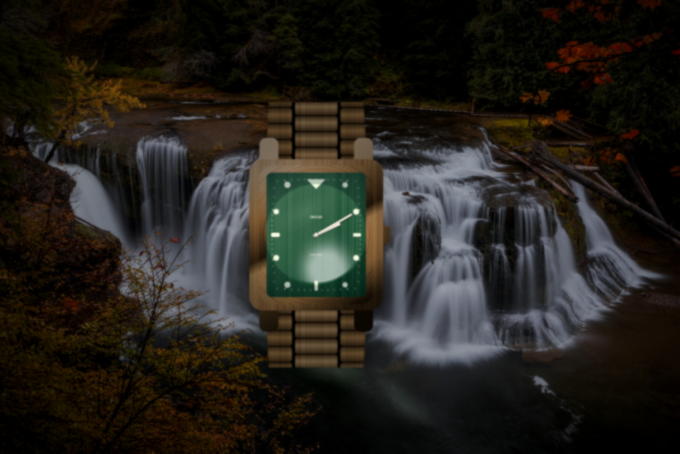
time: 2:10
